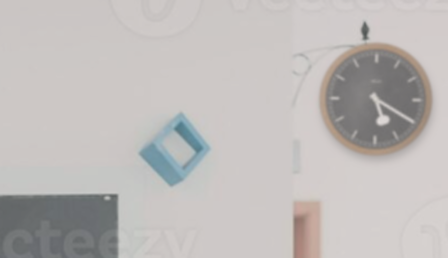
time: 5:20
